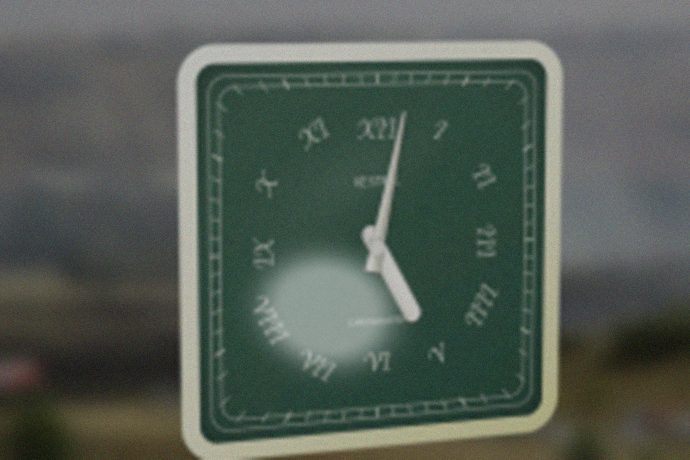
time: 5:02
